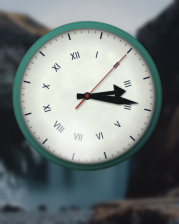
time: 3:19:10
